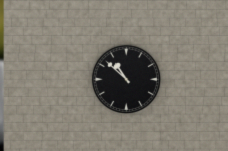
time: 10:52
